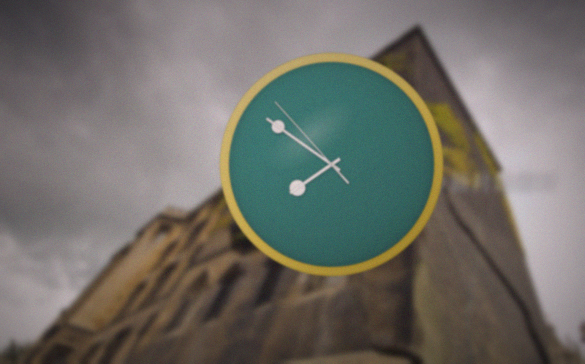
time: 7:50:53
